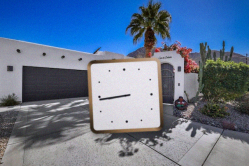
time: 8:44
